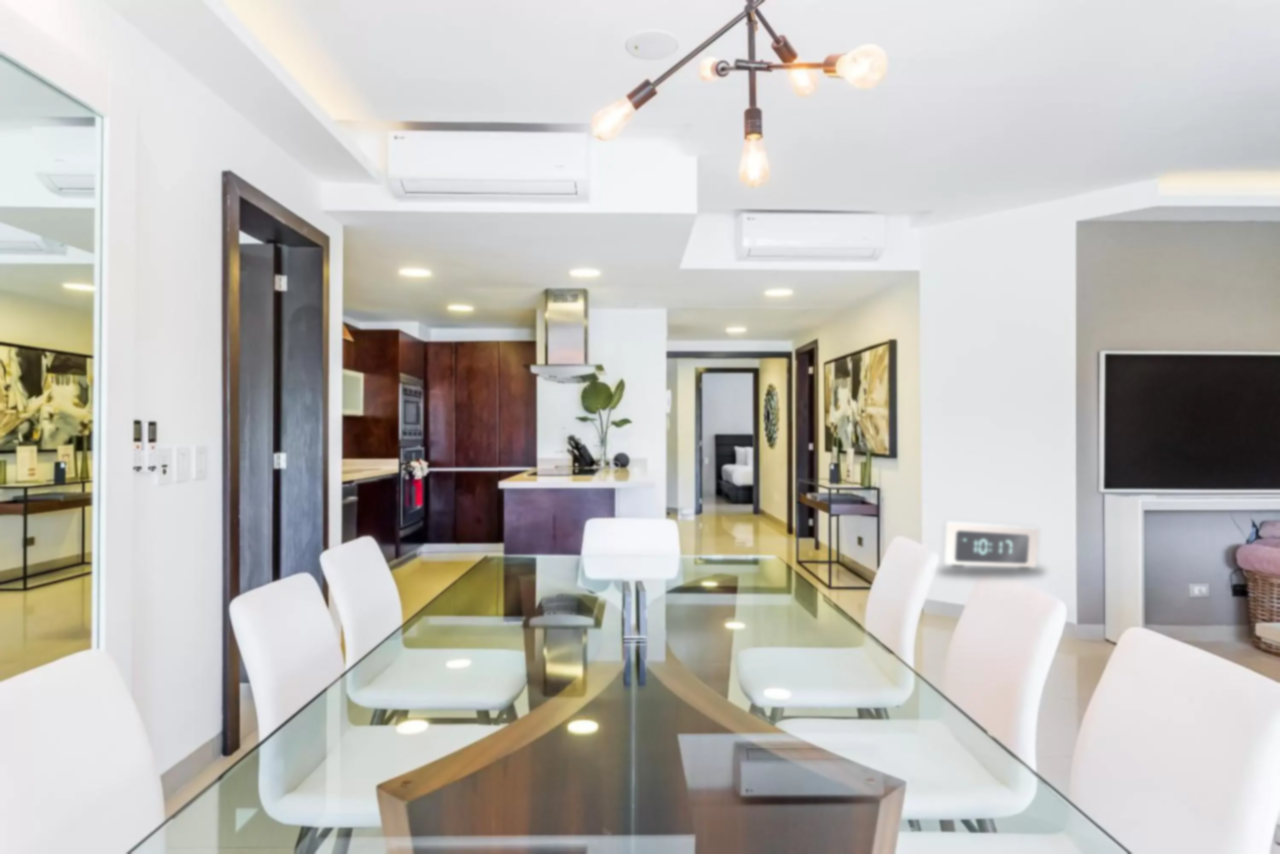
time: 10:17
